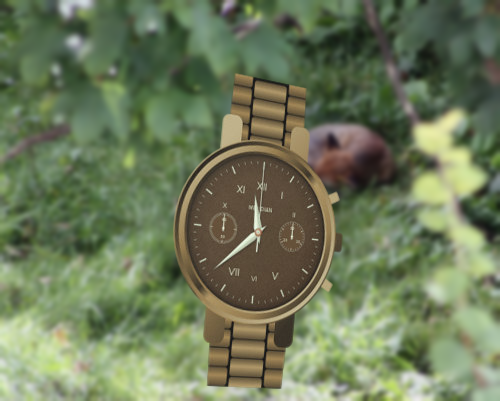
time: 11:38
